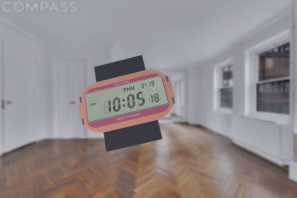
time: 10:05:18
